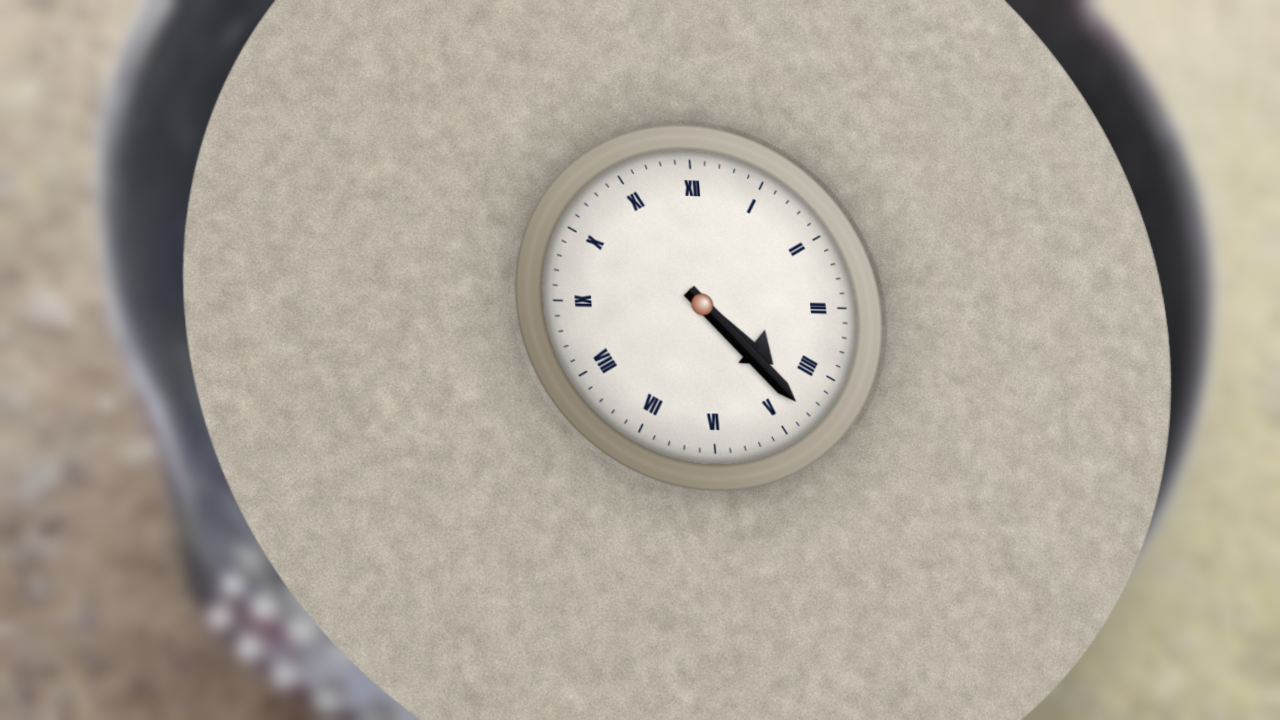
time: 4:23
